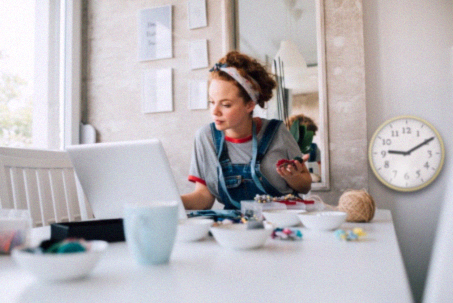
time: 9:10
